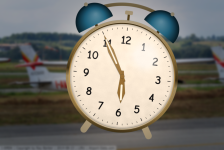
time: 5:55
